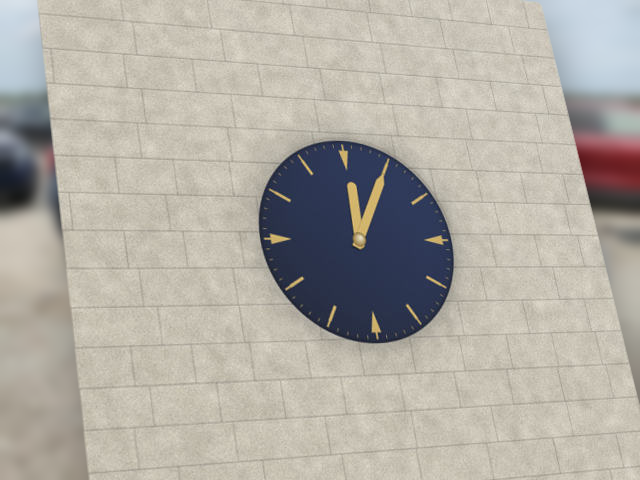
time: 12:05
